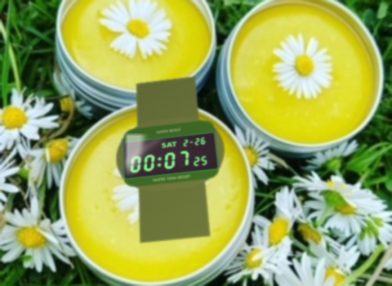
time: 0:07
